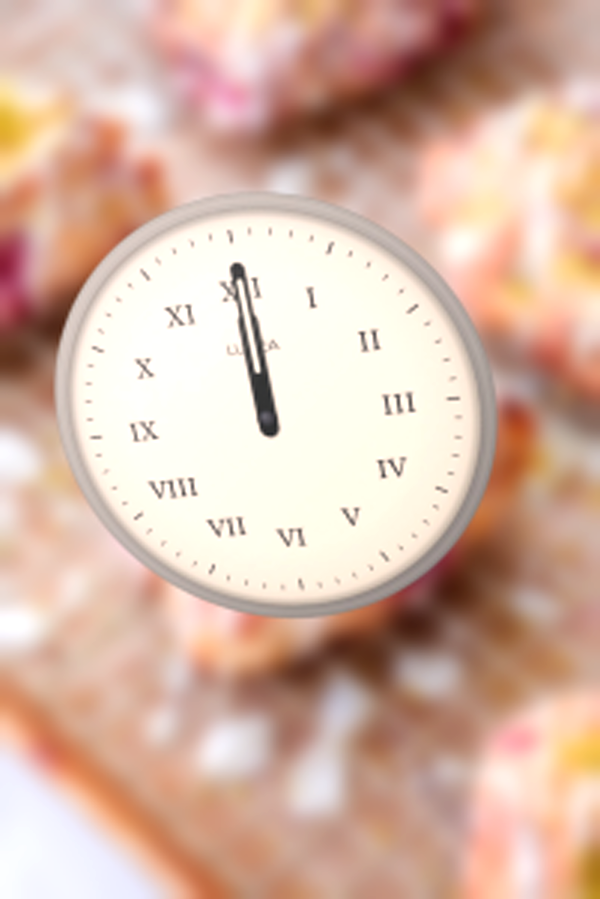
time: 12:00
